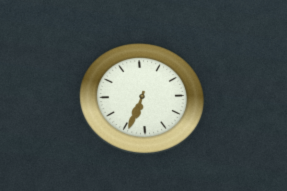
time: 6:34
